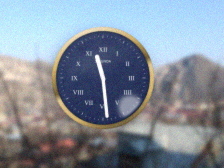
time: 11:29
